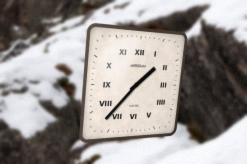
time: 1:37
